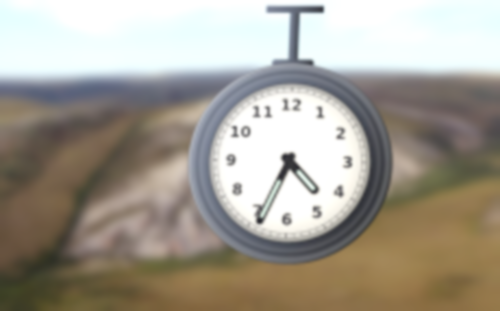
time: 4:34
